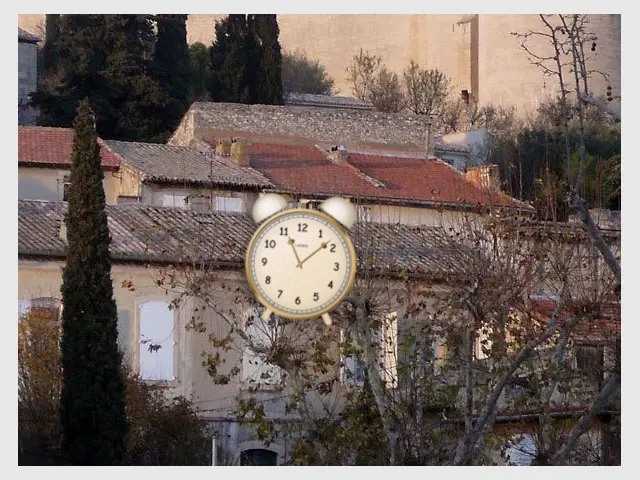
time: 11:08
